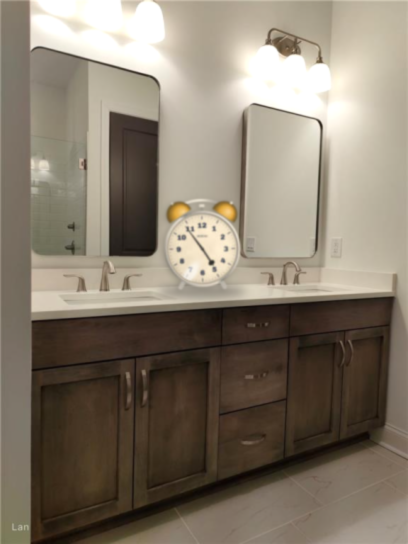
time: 4:54
